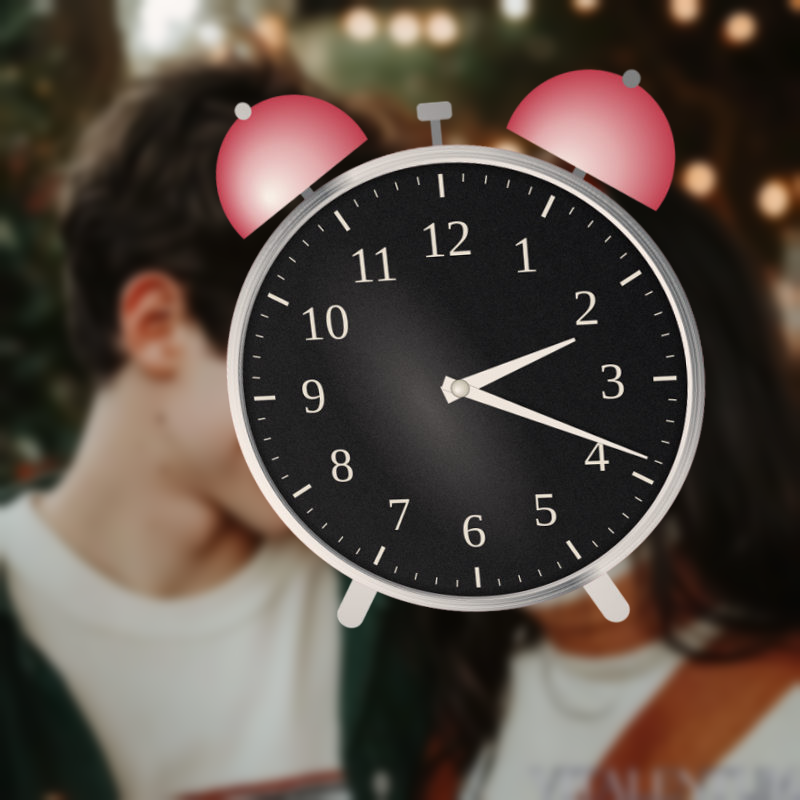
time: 2:19
